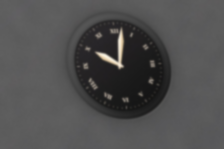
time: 10:02
